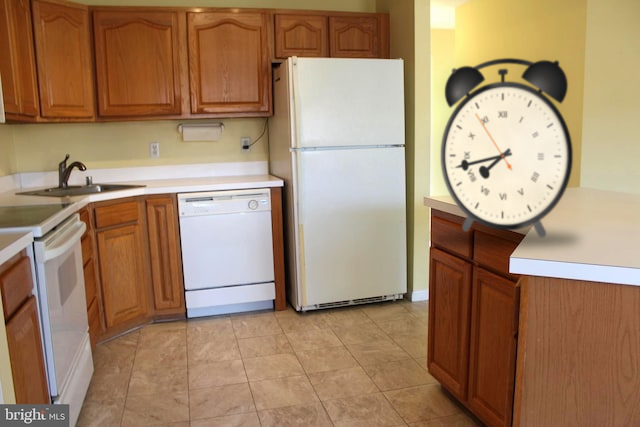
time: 7:42:54
